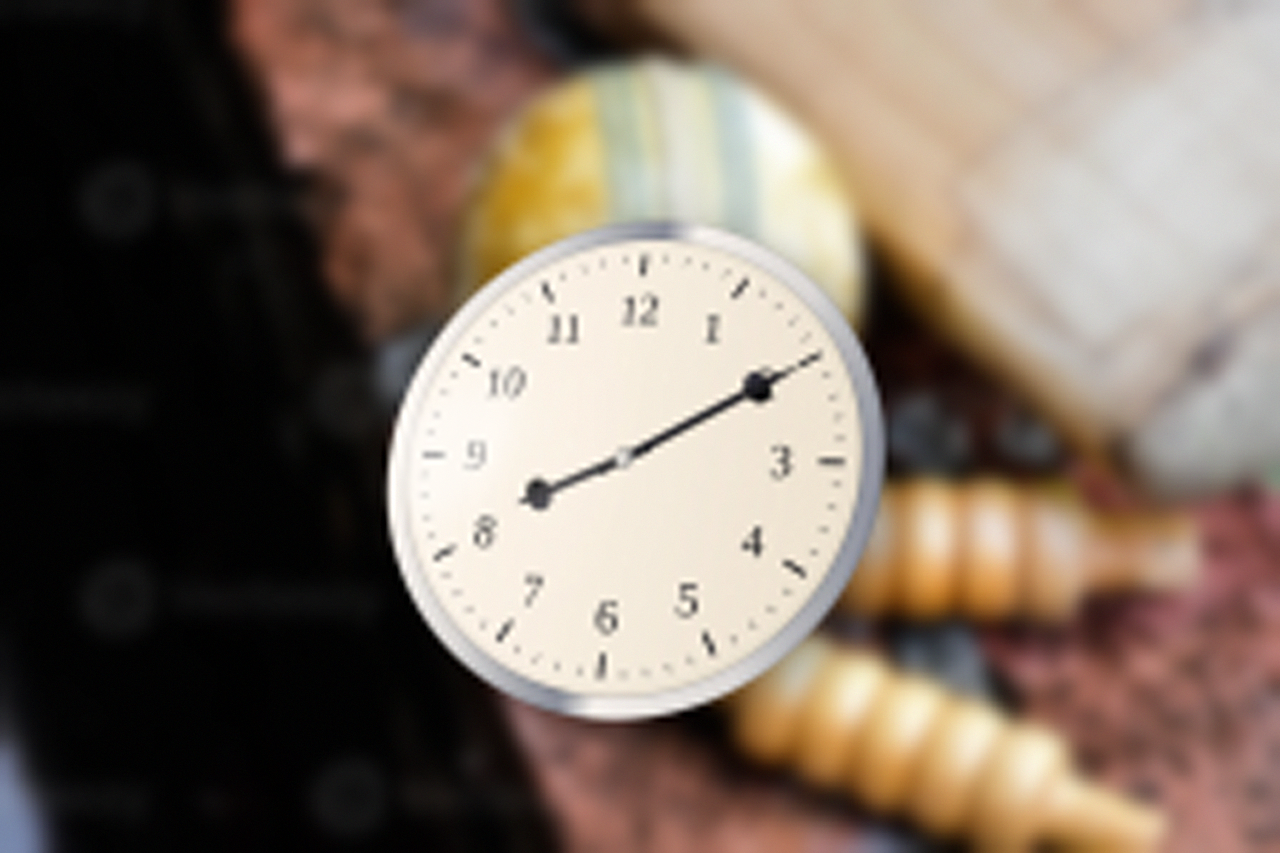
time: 8:10
